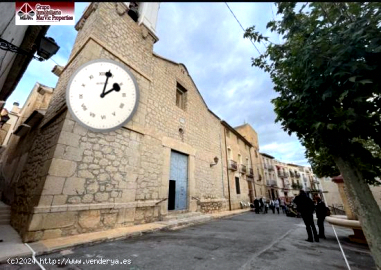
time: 2:03
